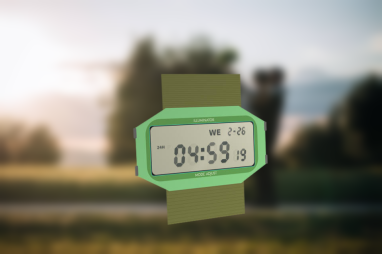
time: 4:59:19
